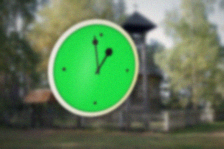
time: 12:58
